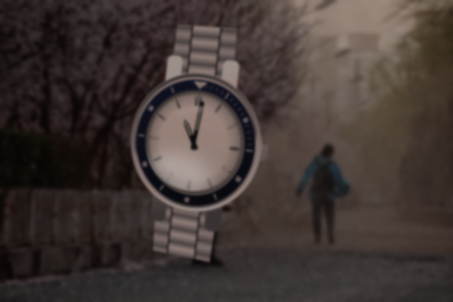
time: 11:01
